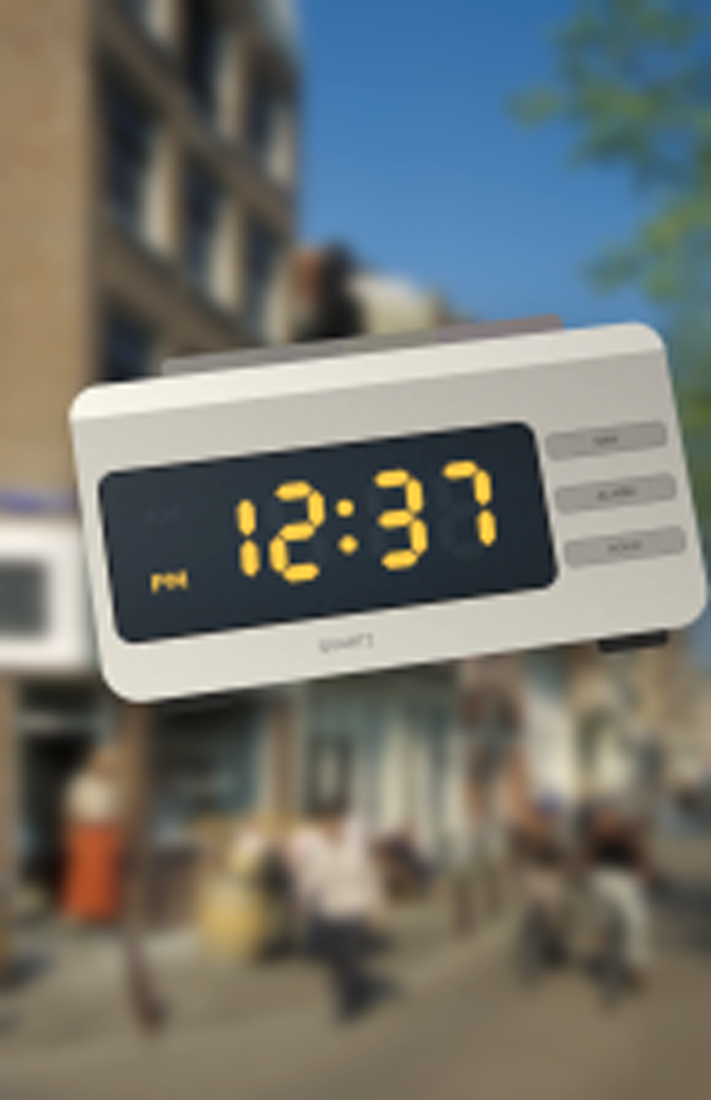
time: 12:37
